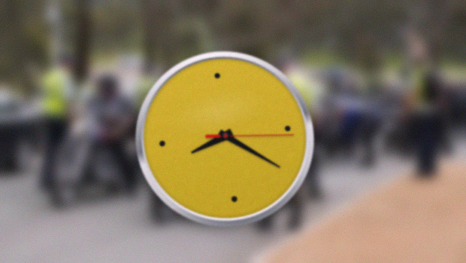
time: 8:21:16
